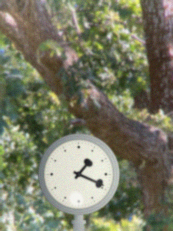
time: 1:19
